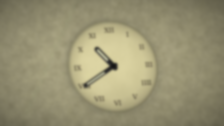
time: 10:40
